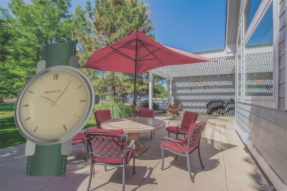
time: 10:06
